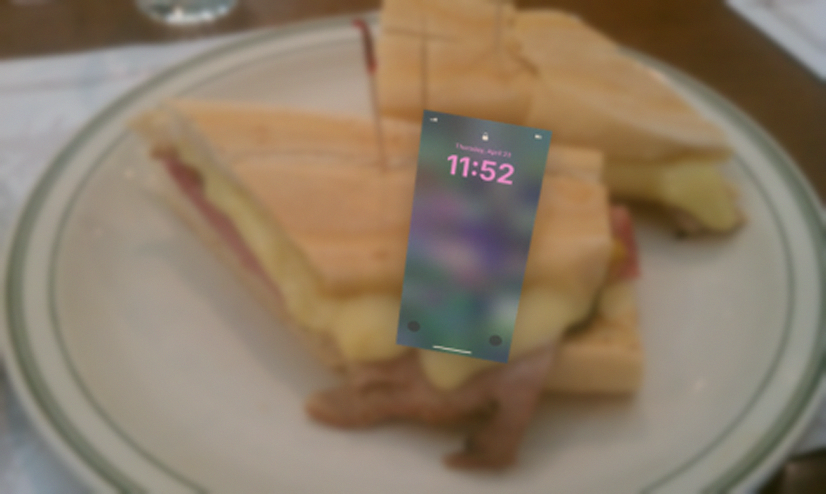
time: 11:52
